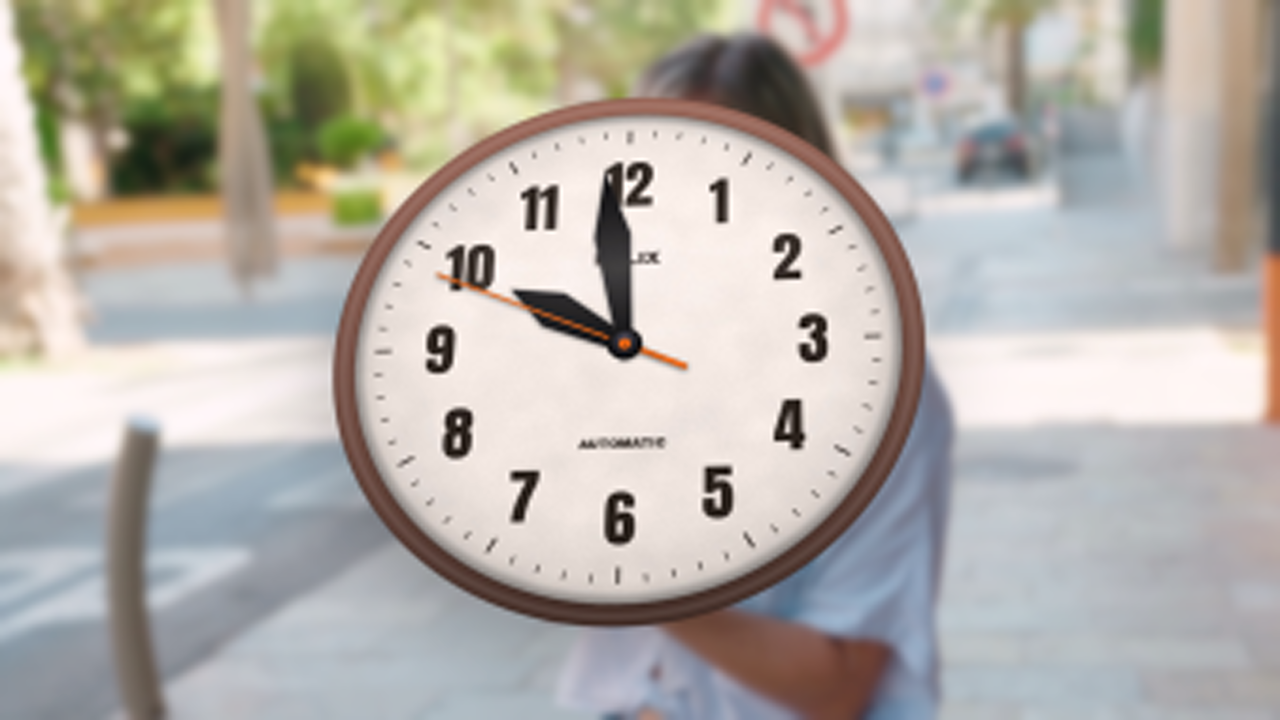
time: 9:58:49
